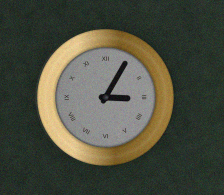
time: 3:05
